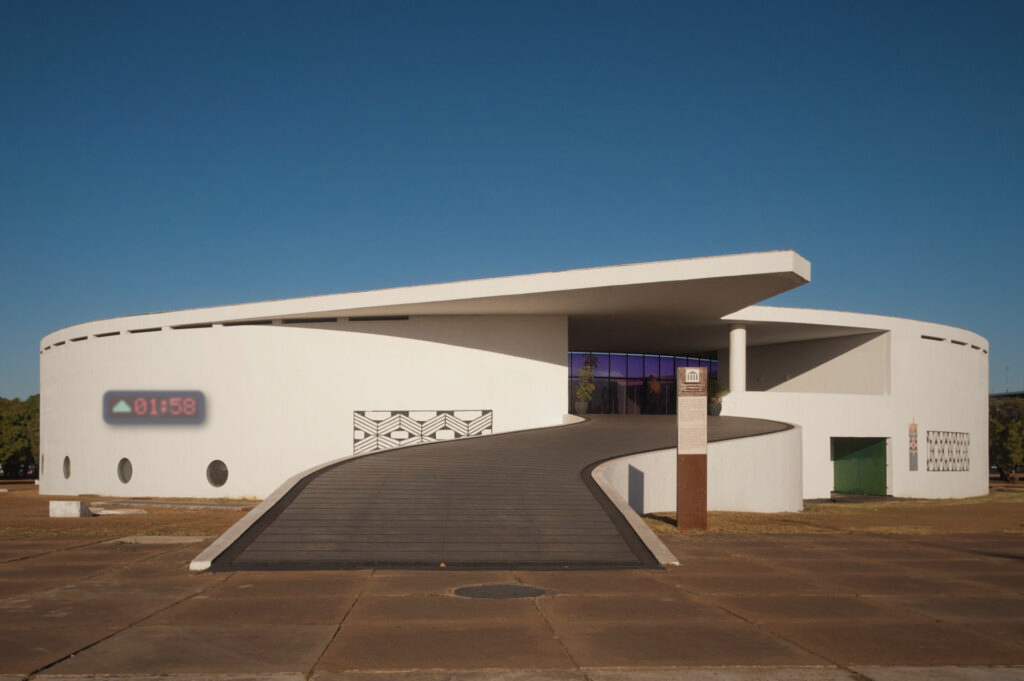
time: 1:58
